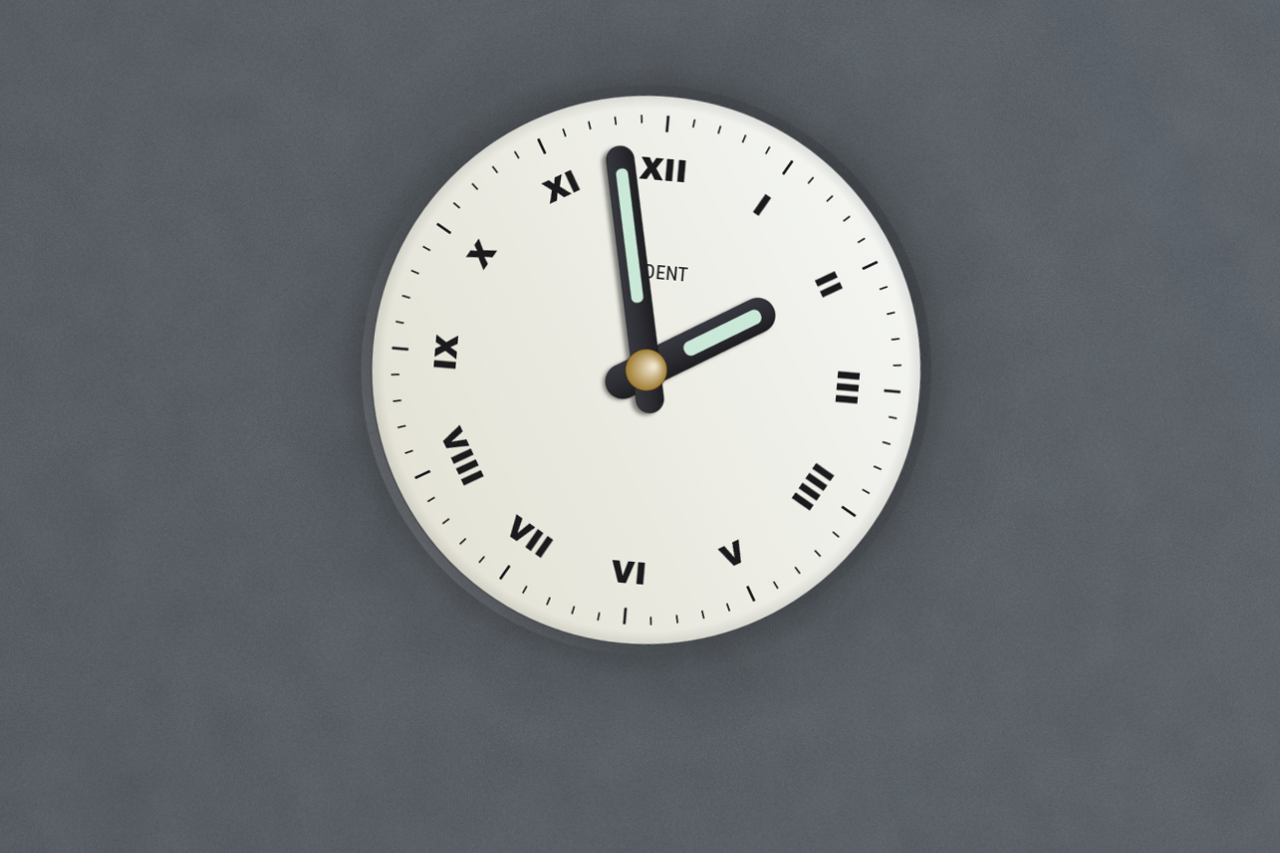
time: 1:58
